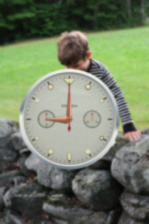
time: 9:00
